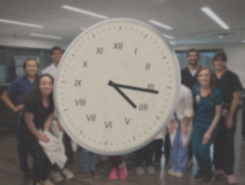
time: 4:16
